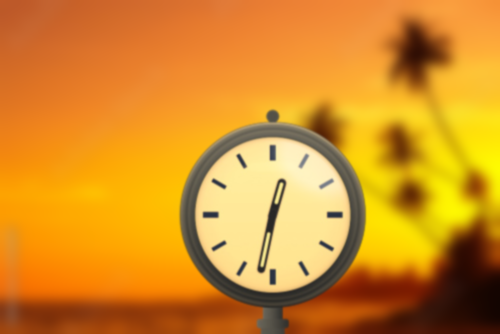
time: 12:32
